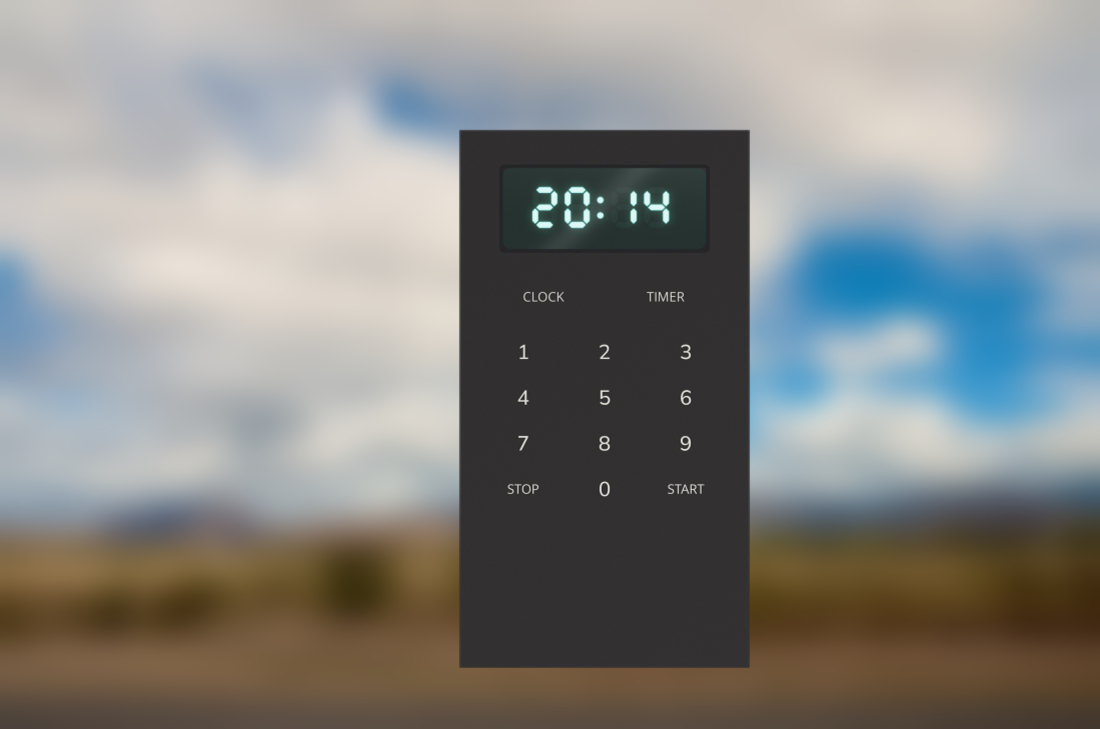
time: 20:14
